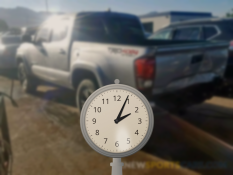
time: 2:04
